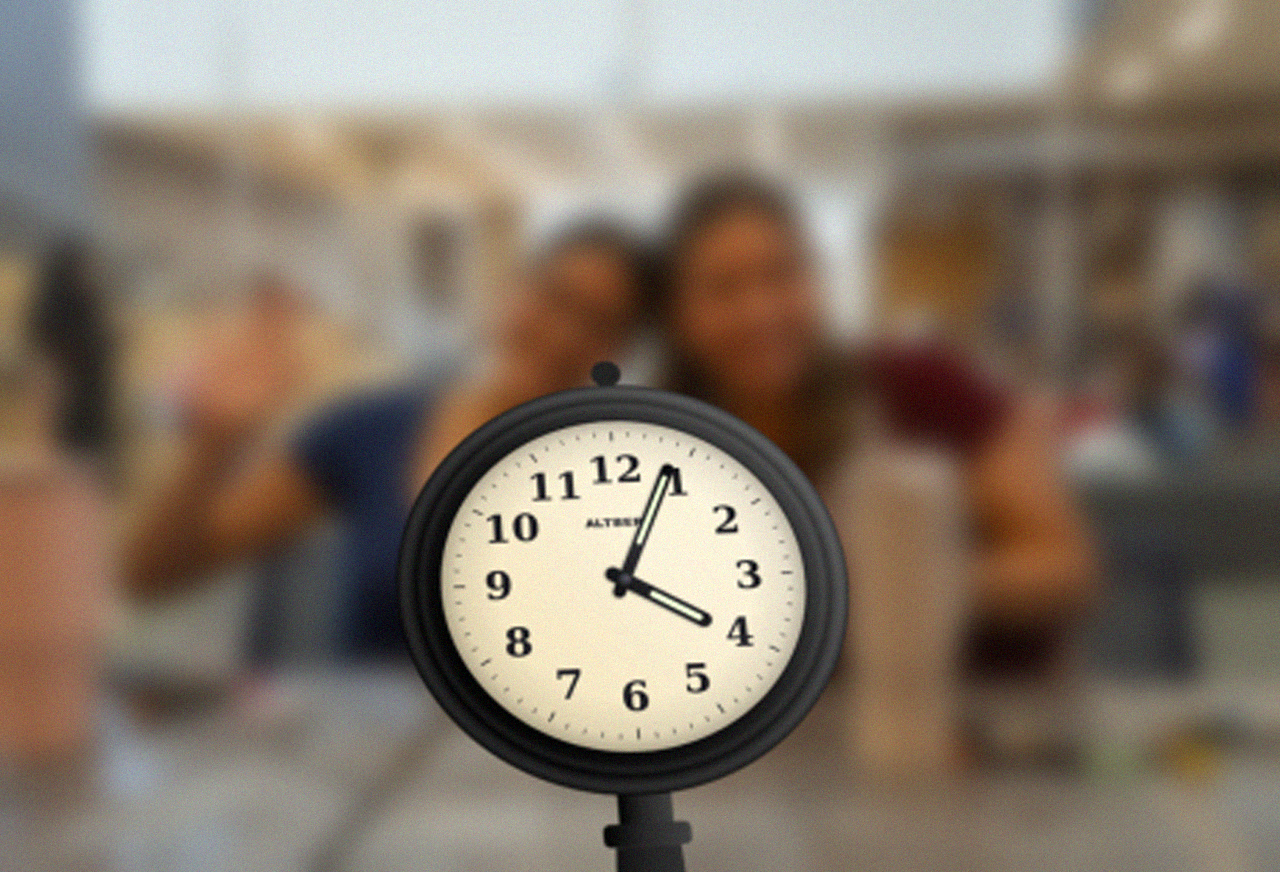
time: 4:04
